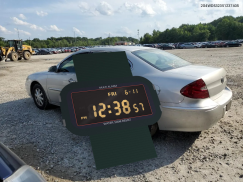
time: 12:38:57
